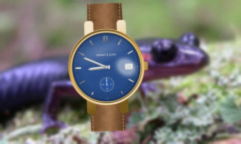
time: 8:49
